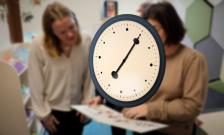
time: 7:05
